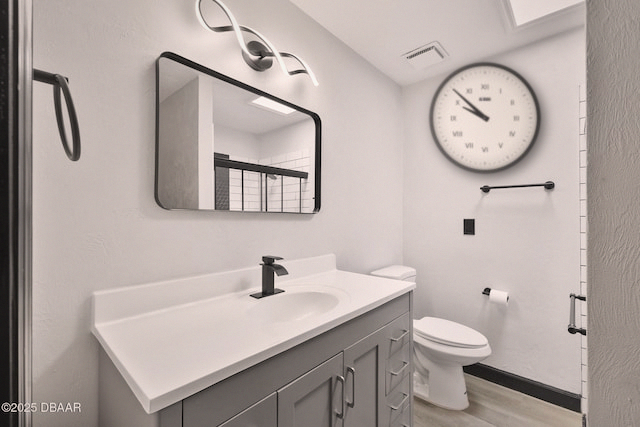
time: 9:52
